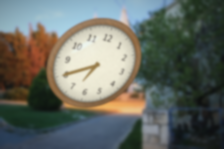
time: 6:40
